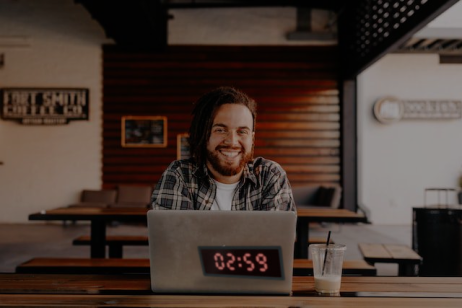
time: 2:59
